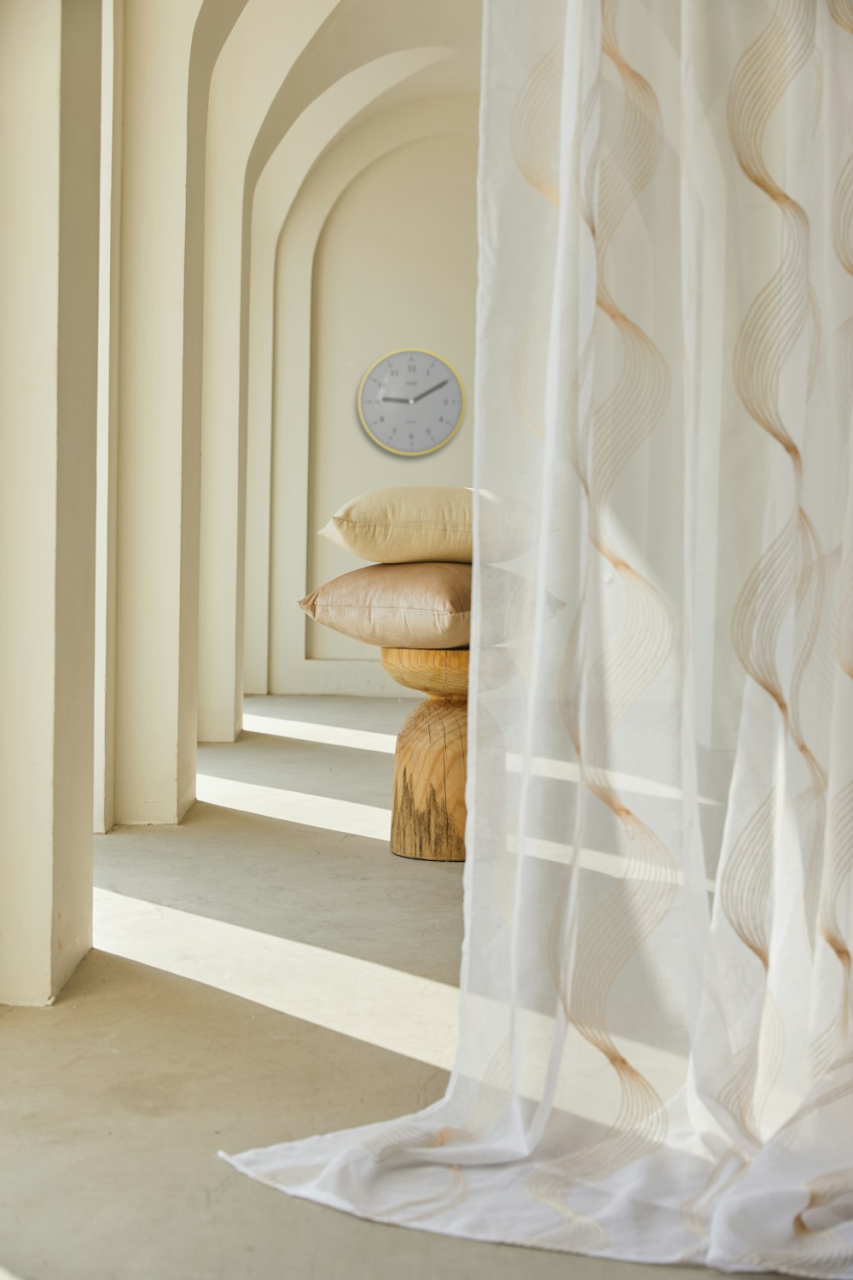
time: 9:10
